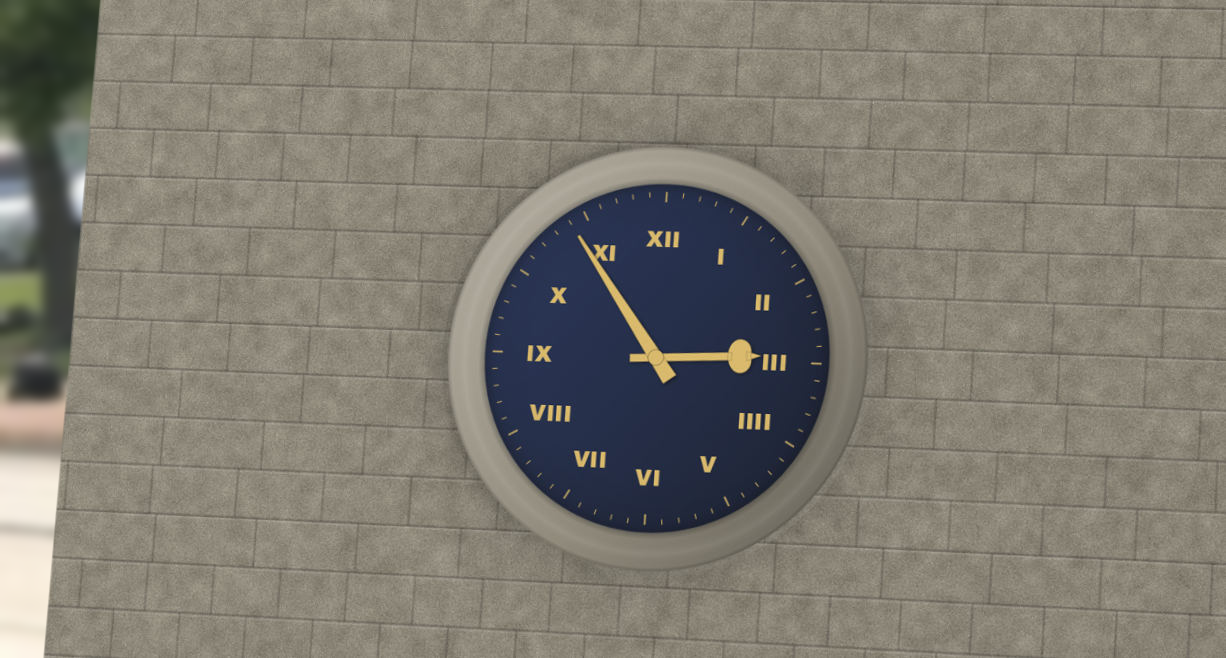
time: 2:54
